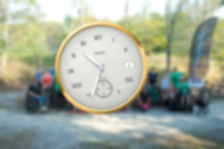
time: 10:34
